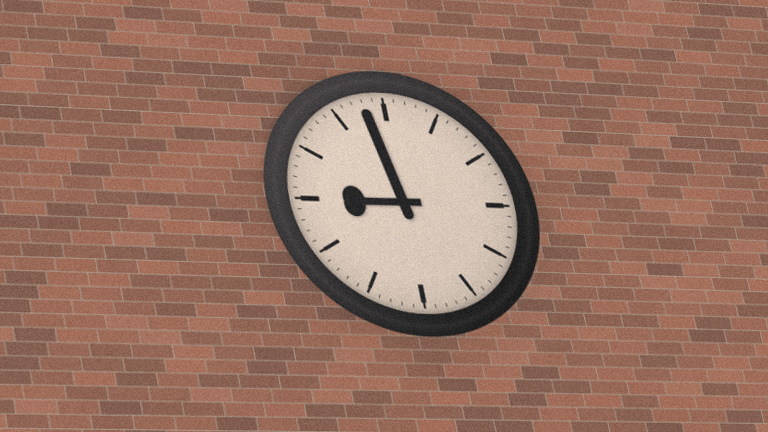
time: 8:58
